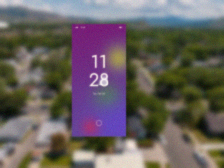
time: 11:28
